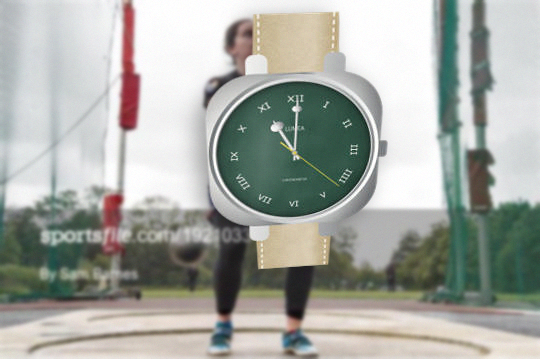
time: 11:00:22
